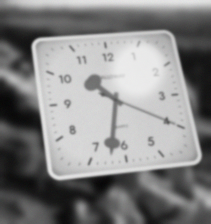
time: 10:32:20
